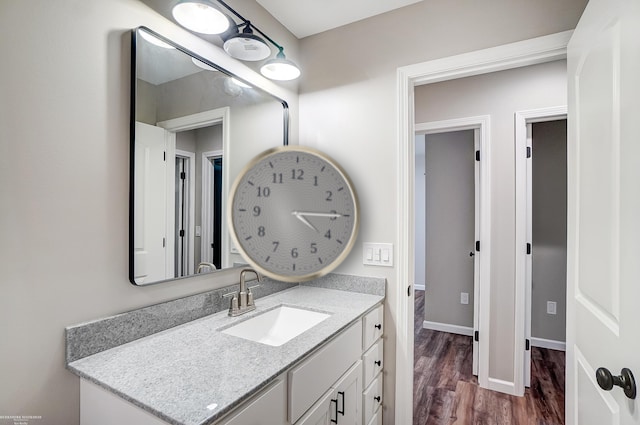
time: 4:15
